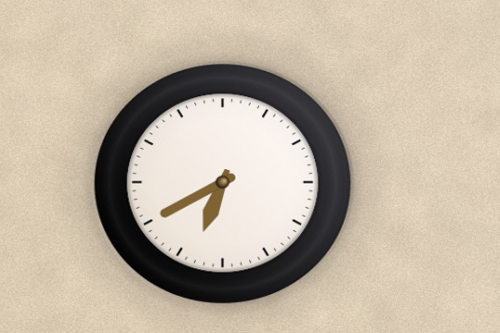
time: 6:40
